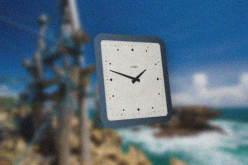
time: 1:48
